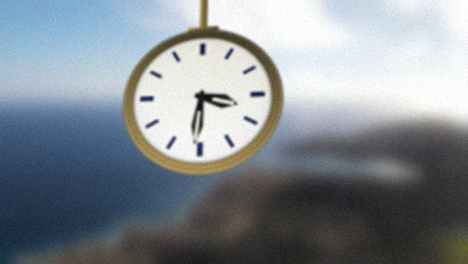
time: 3:31
